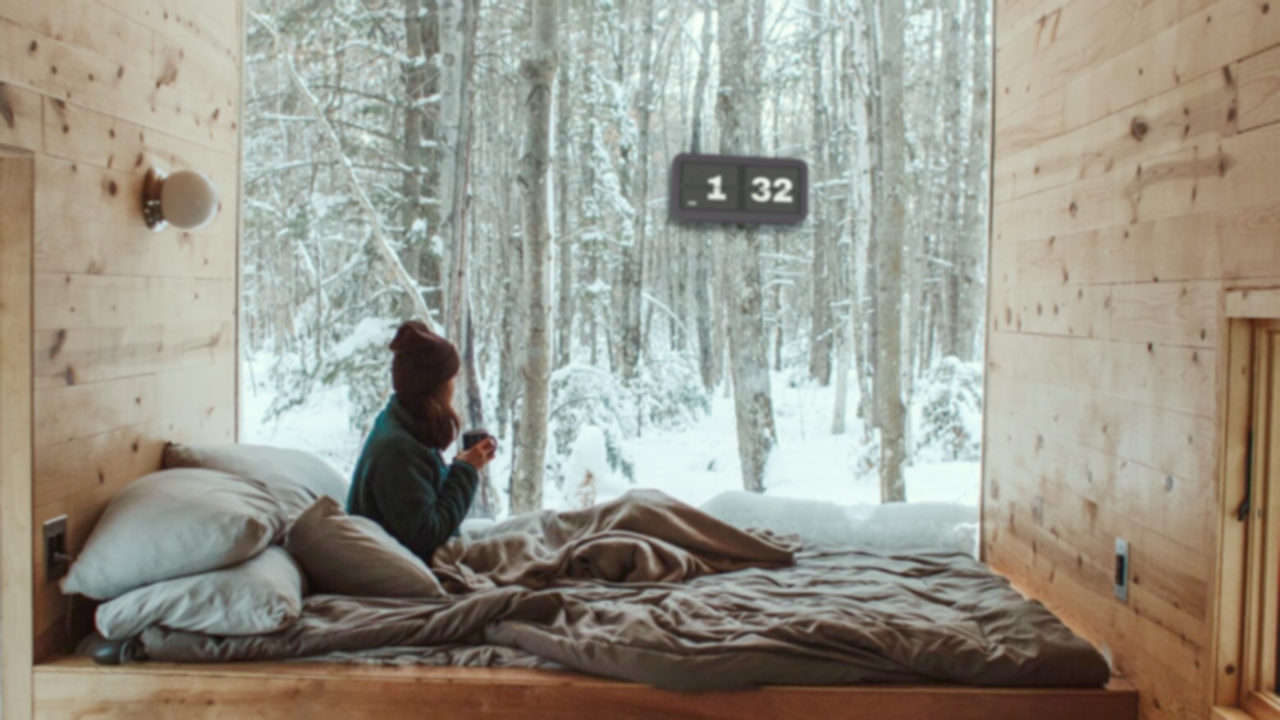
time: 1:32
